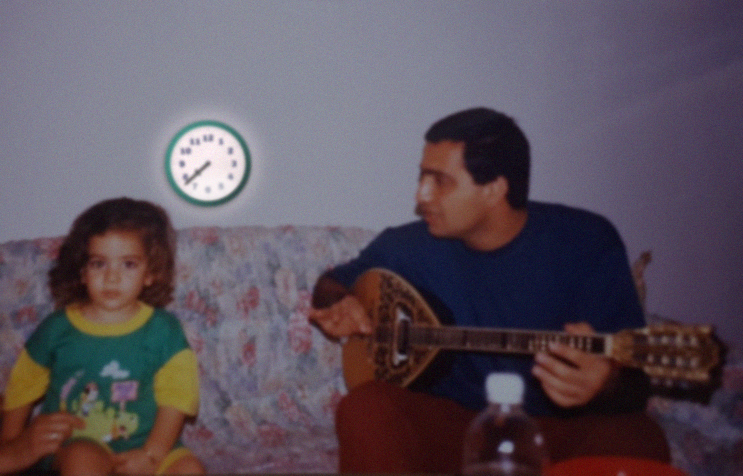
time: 7:38
